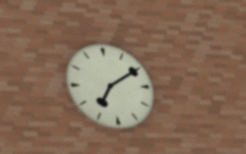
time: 7:10
